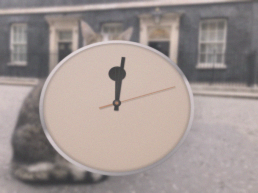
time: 12:01:12
